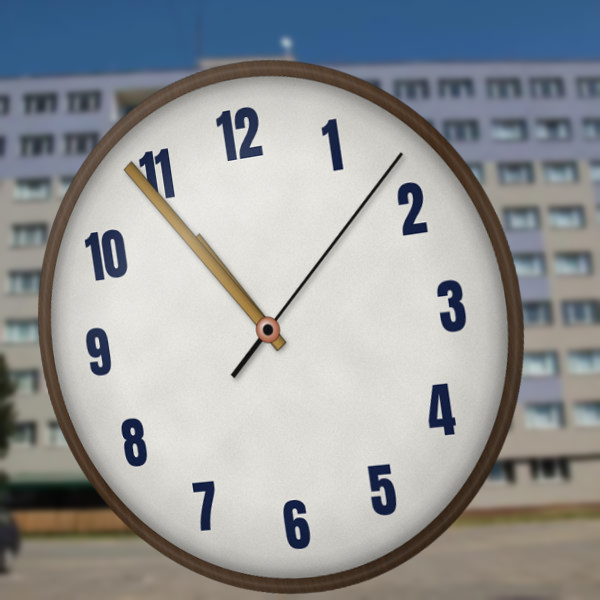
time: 10:54:08
